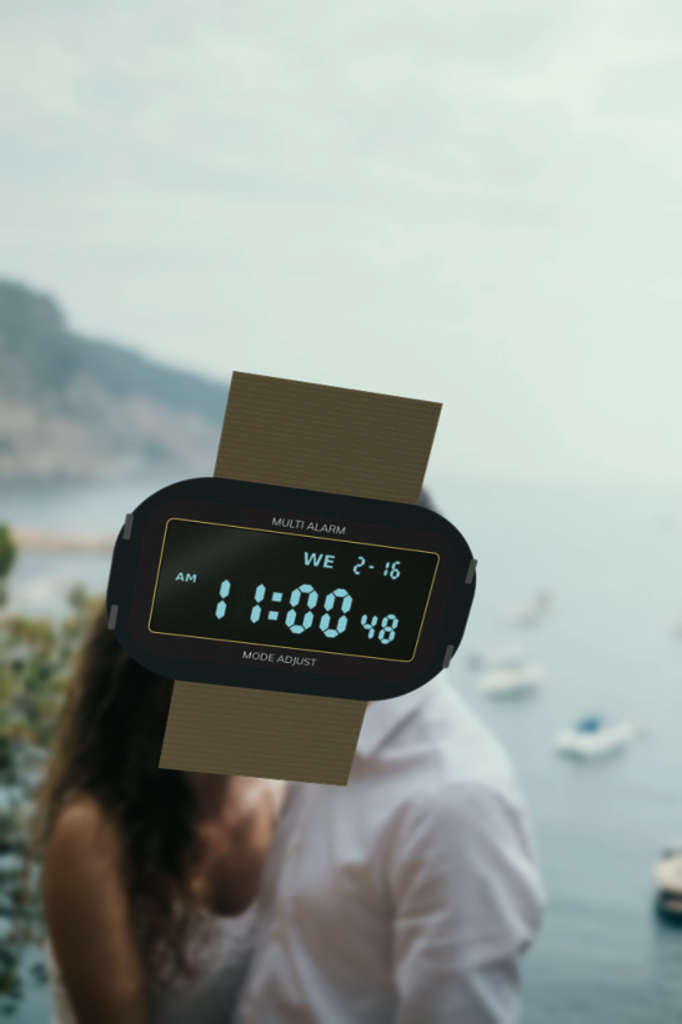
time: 11:00:48
